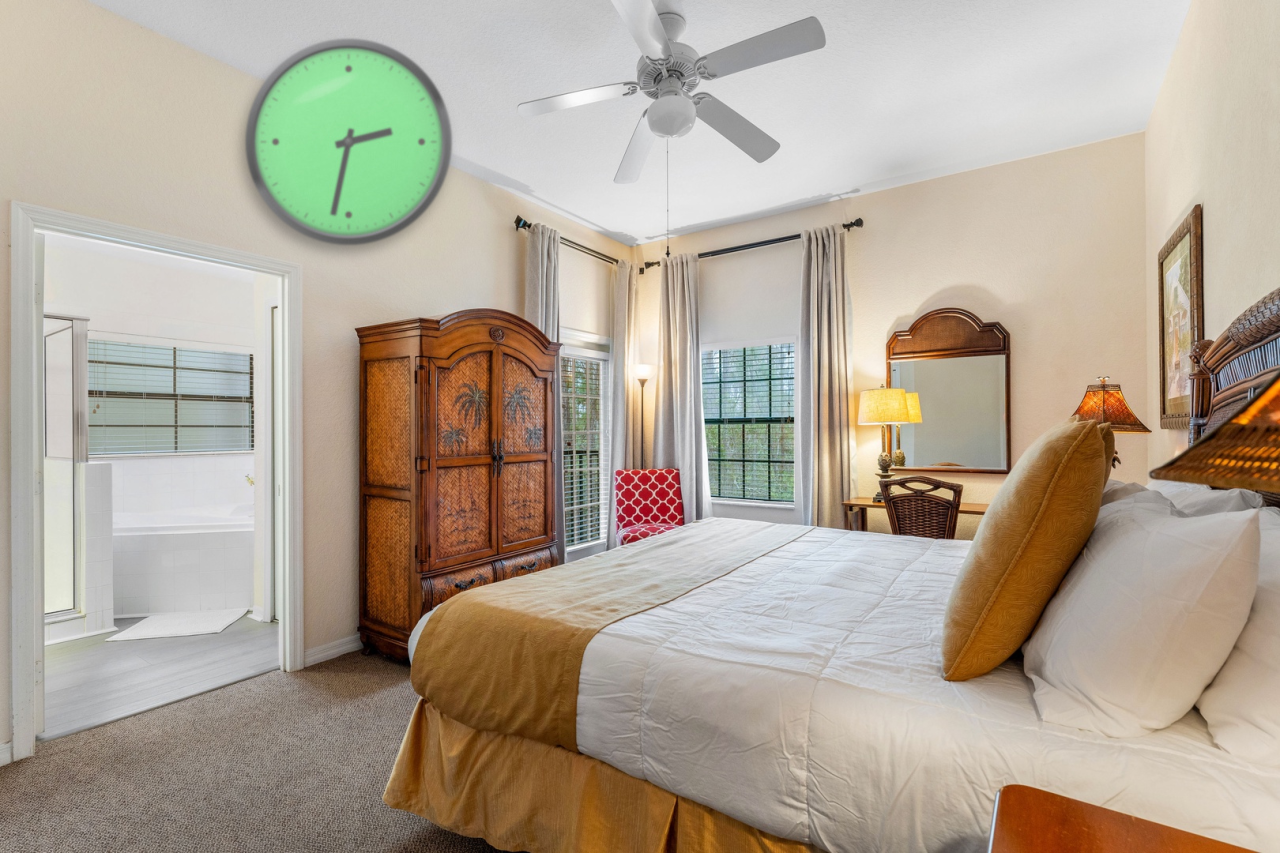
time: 2:32
